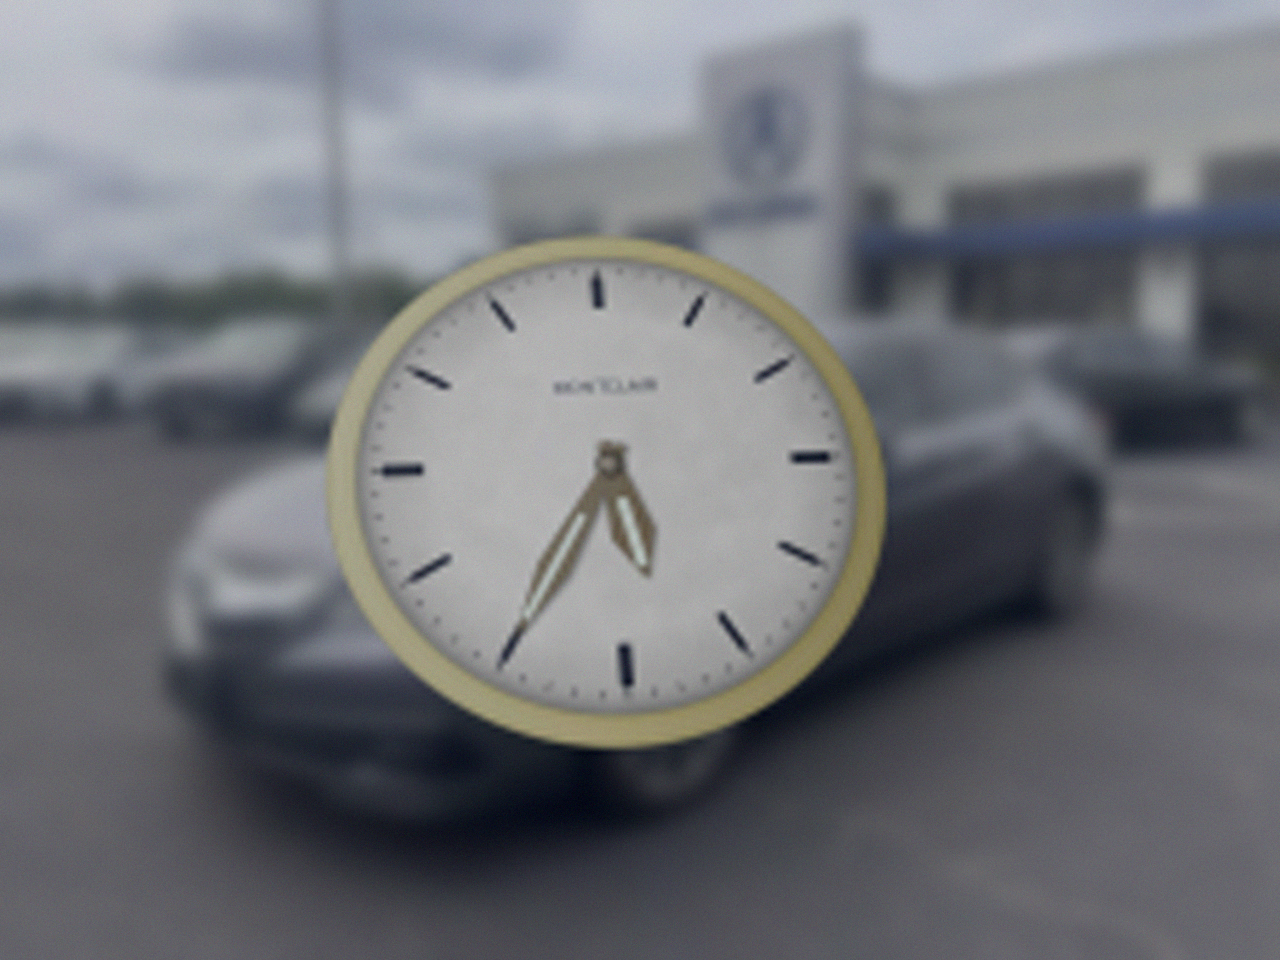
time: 5:35
